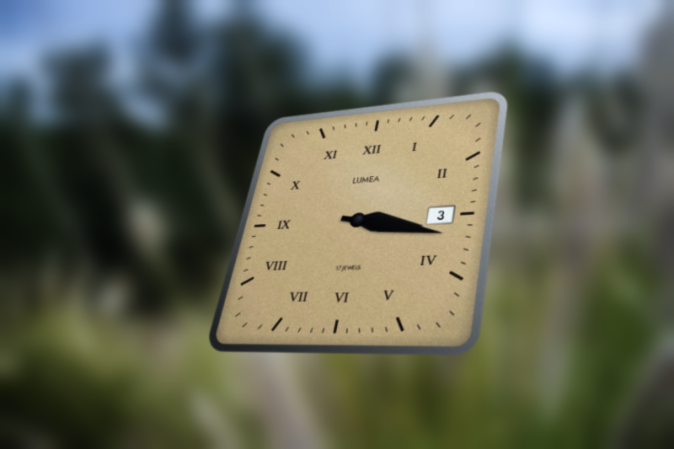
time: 3:17
